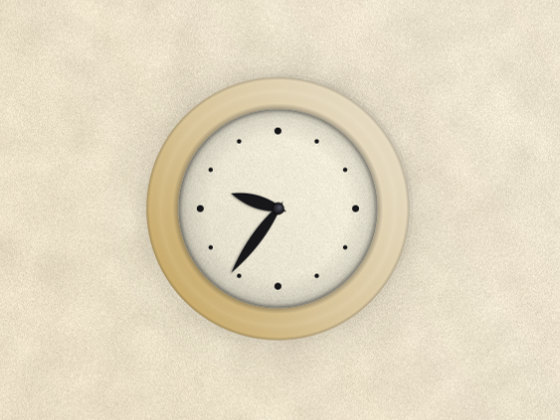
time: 9:36
